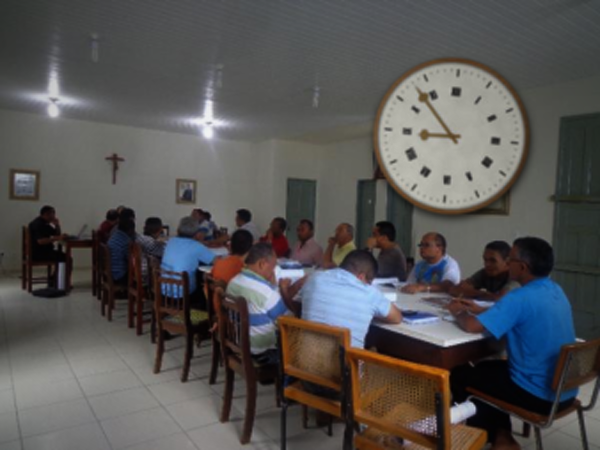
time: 8:53
